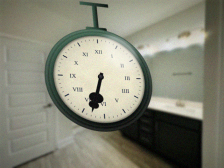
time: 6:33
